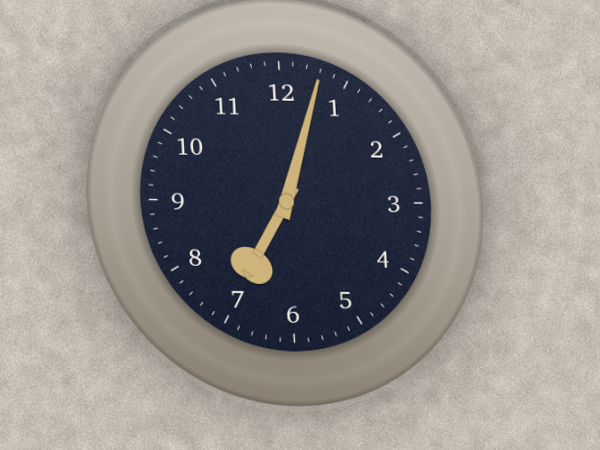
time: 7:03
